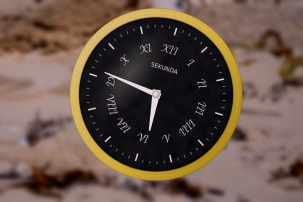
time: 5:46
